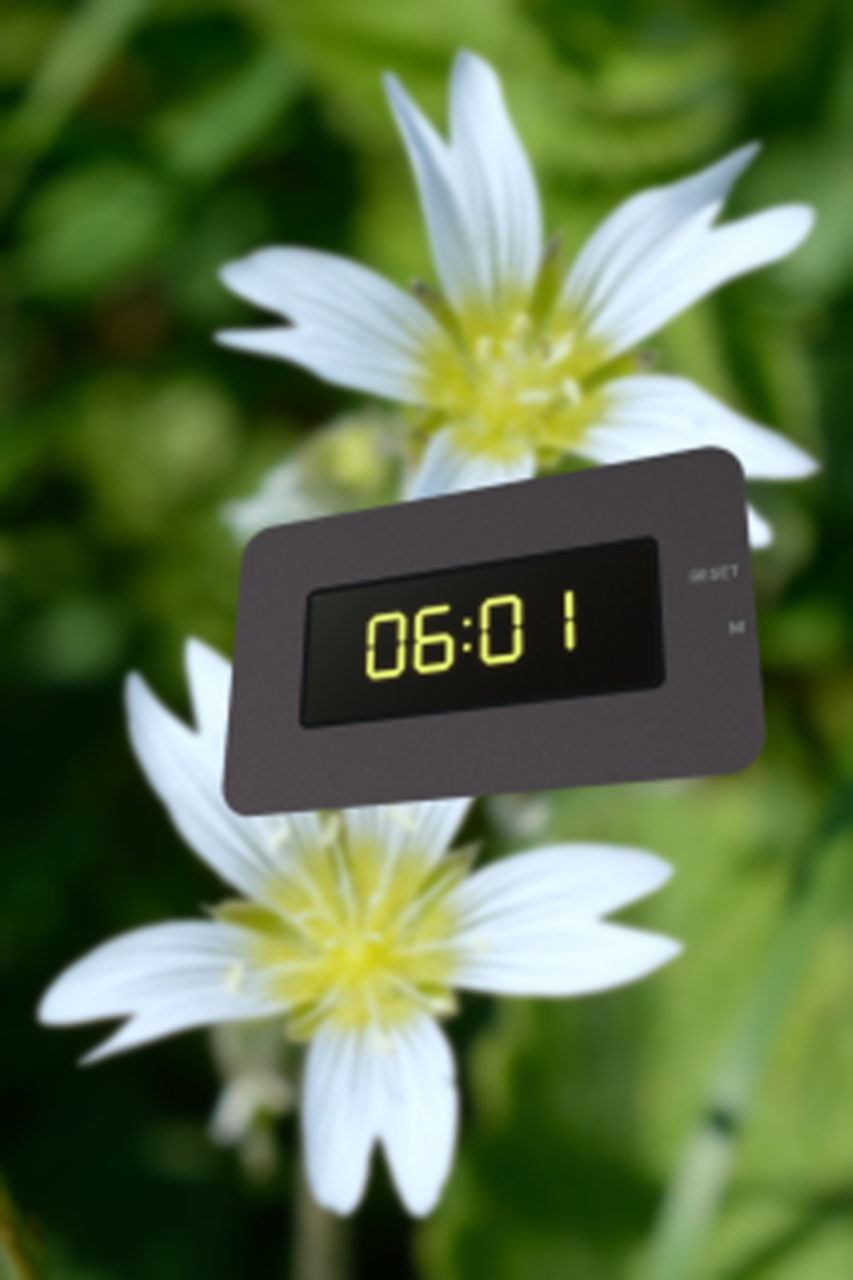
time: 6:01
